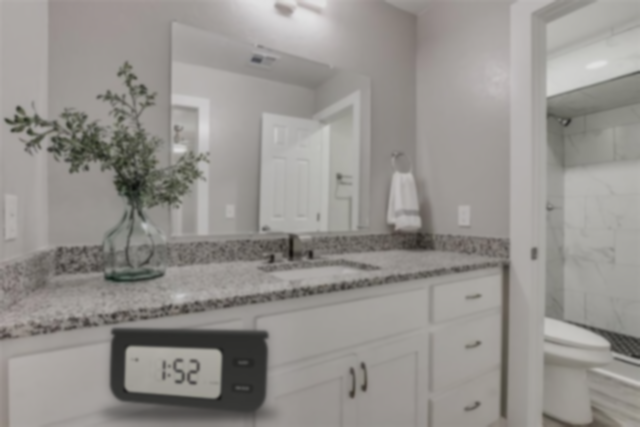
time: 1:52
